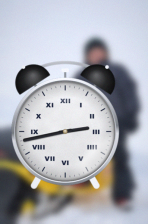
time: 2:43
